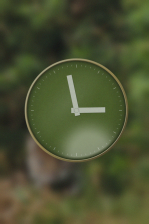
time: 2:58
